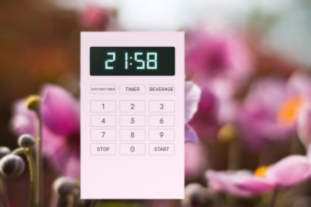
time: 21:58
